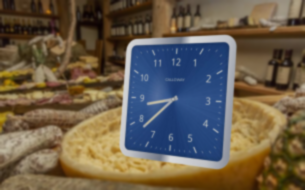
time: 8:38
